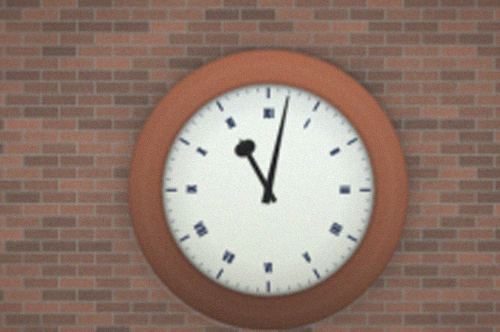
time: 11:02
